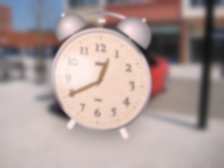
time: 12:40
